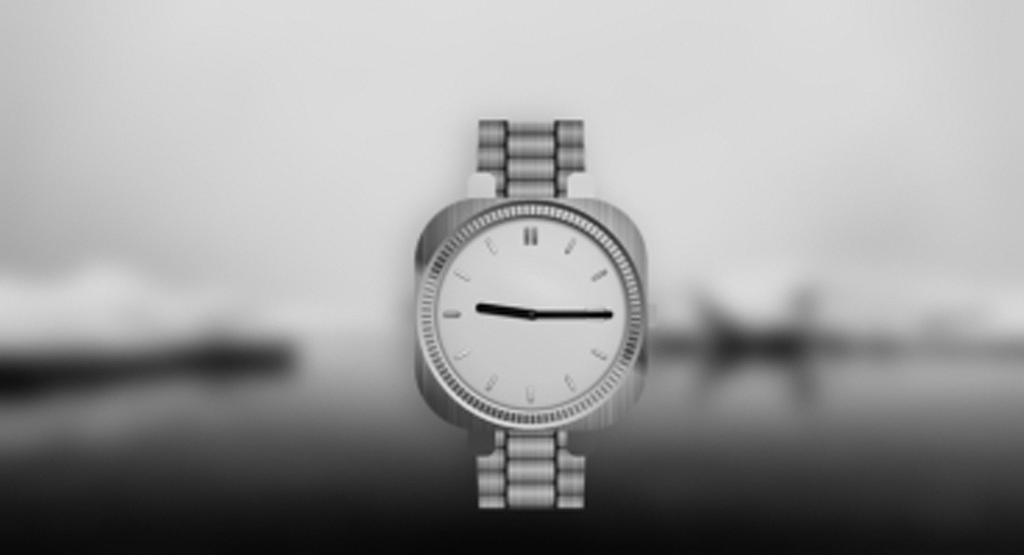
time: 9:15
